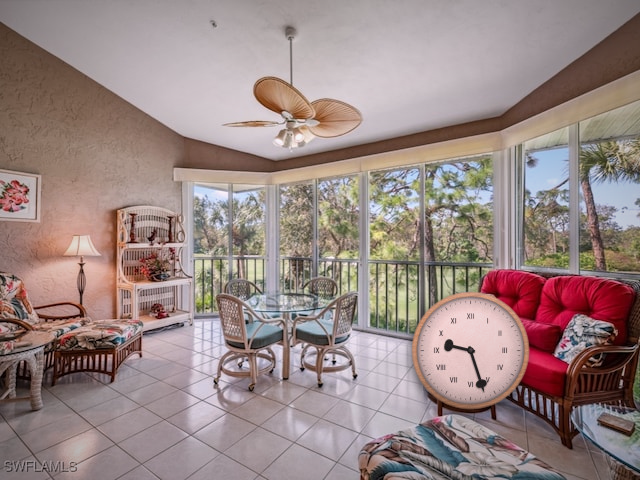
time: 9:27
